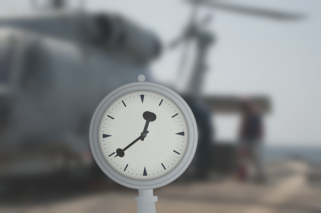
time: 12:39
